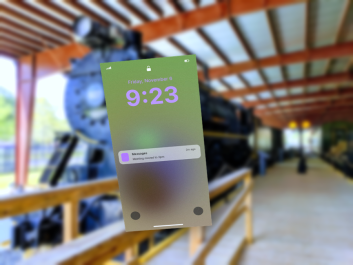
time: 9:23
